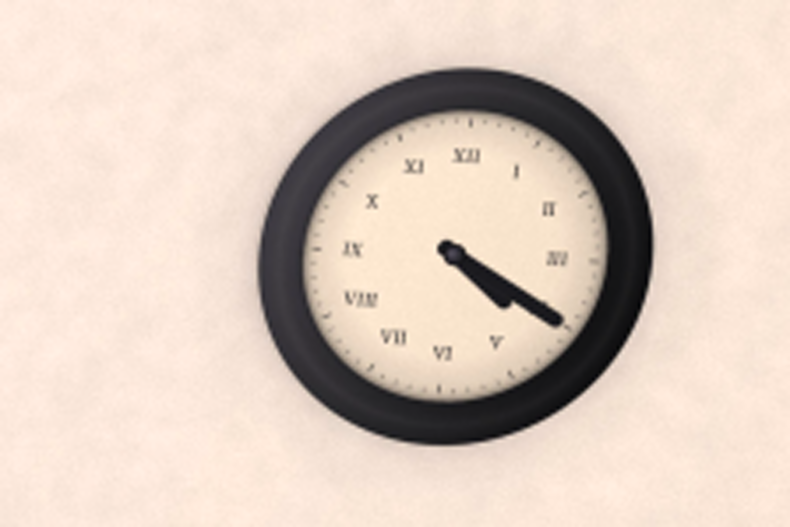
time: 4:20
